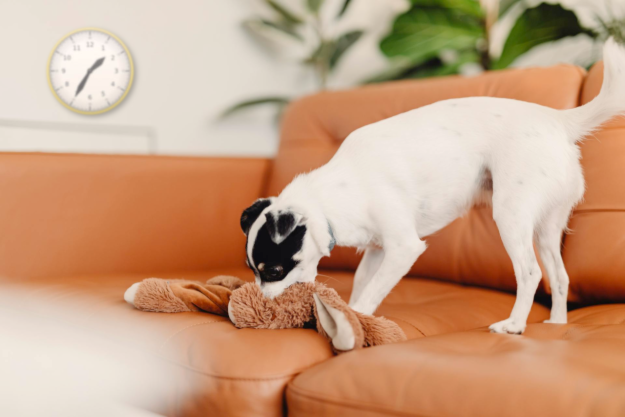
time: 1:35
